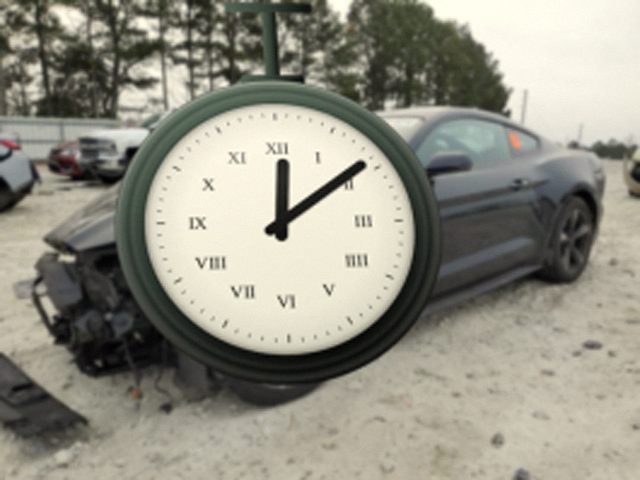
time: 12:09
